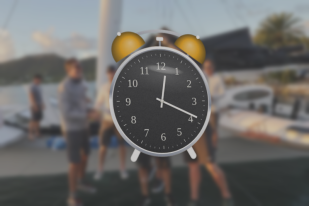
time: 12:19
